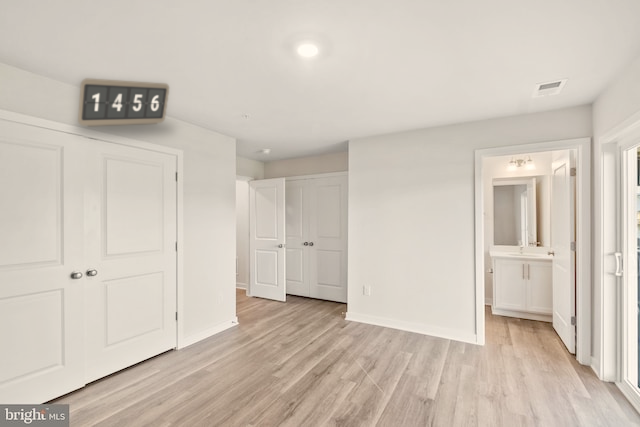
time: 14:56
